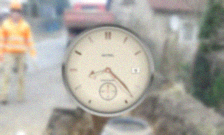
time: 8:23
